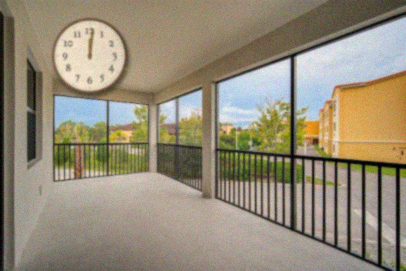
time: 12:01
